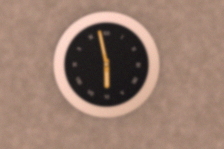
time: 5:58
